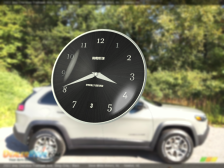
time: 3:41
